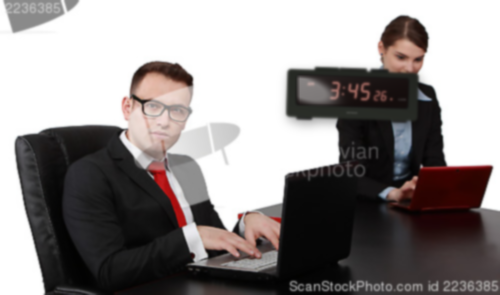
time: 3:45
